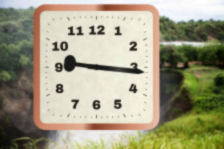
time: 9:16
